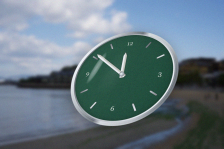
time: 11:51
